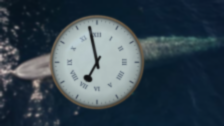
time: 6:58
